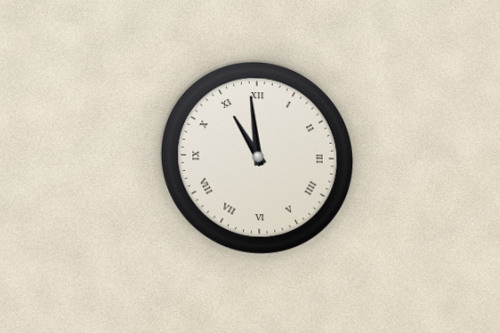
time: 10:59
